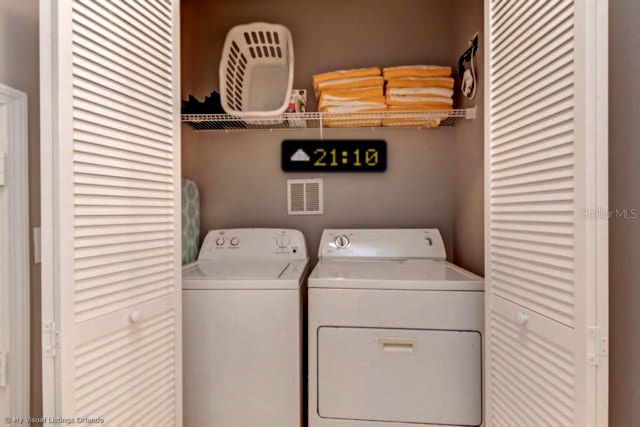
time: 21:10
